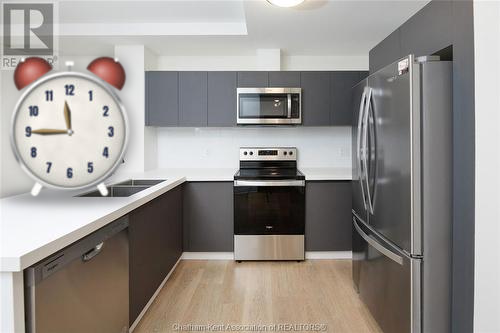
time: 11:45
